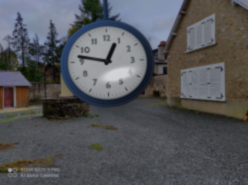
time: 12:47
